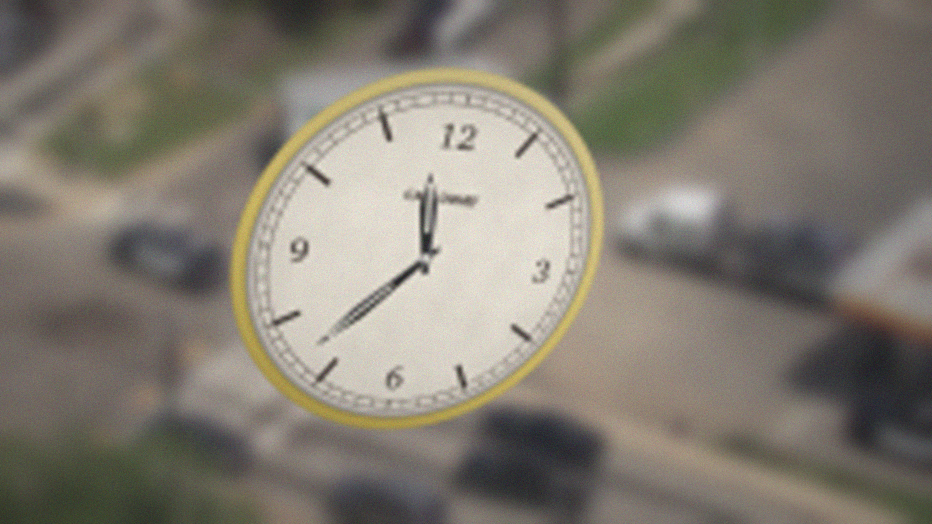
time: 11:37
